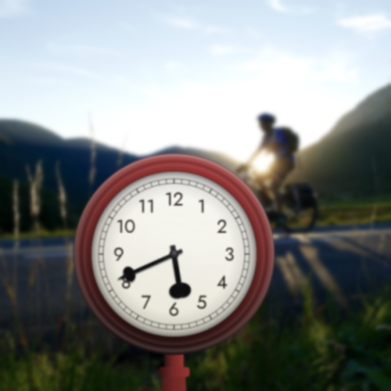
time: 5:41
